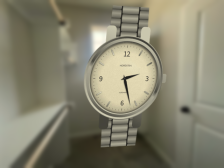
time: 2:27
